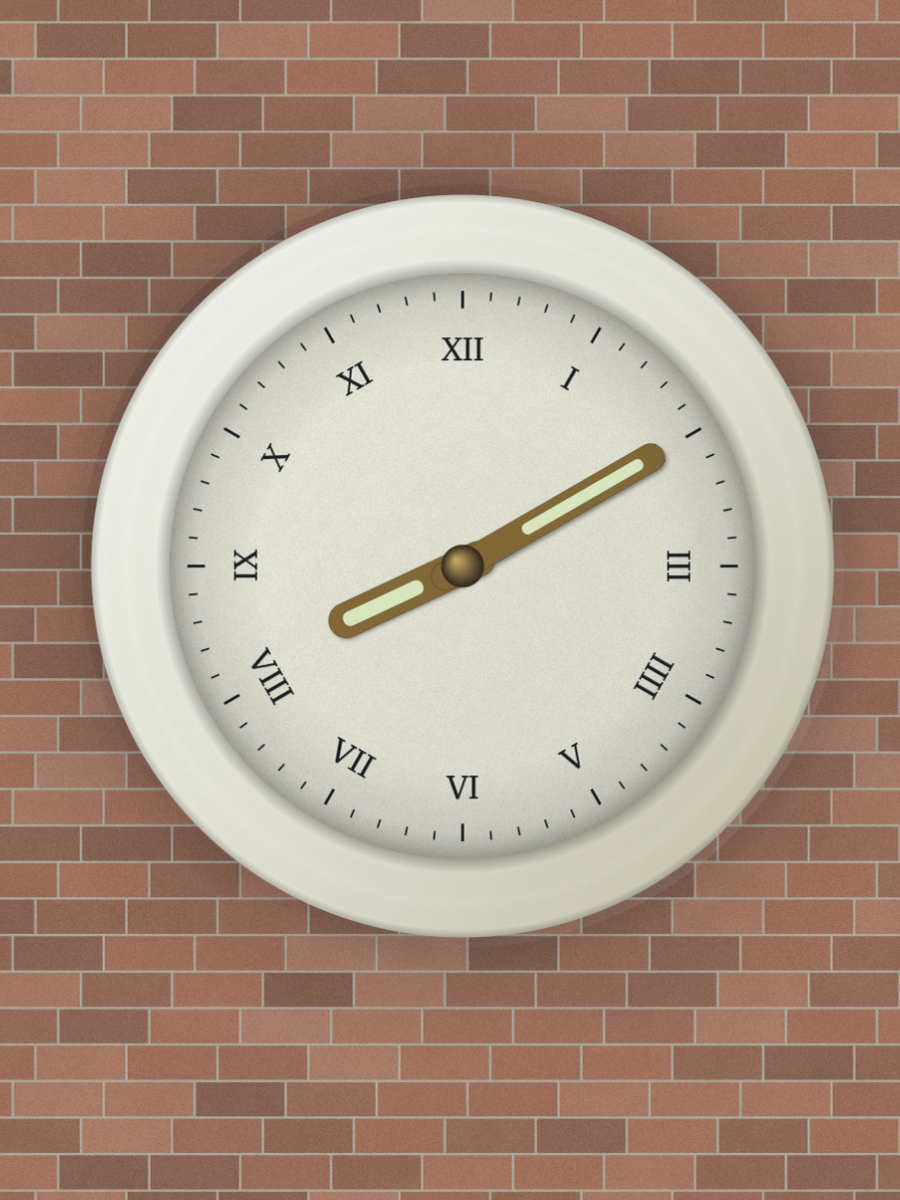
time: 8:10
